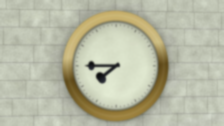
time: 7:45
